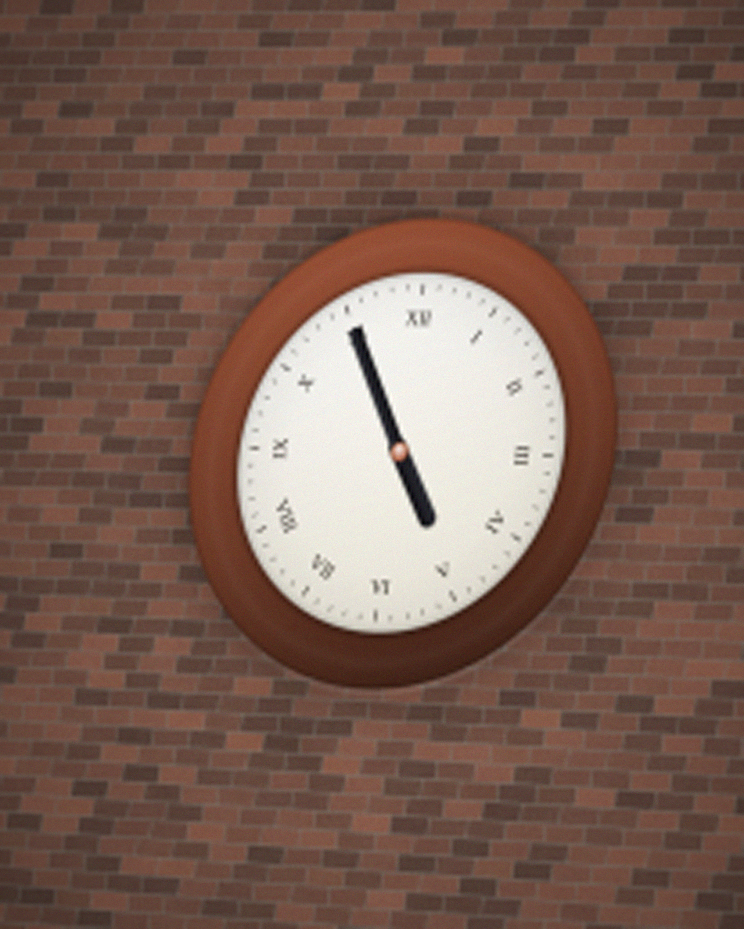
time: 4:55
